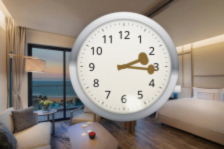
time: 2:16
